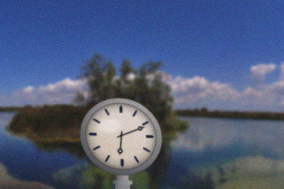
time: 6:11
